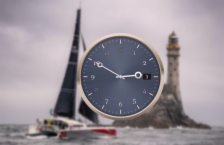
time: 2:50
